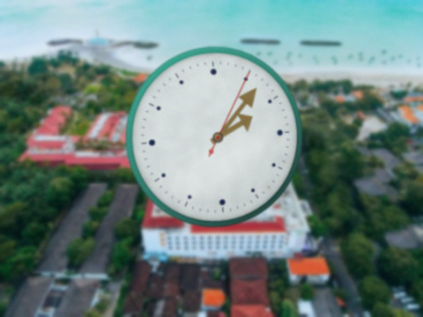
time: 2:07:05
